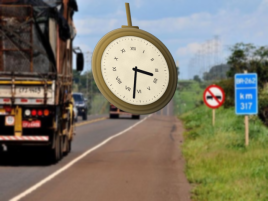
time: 3:32
